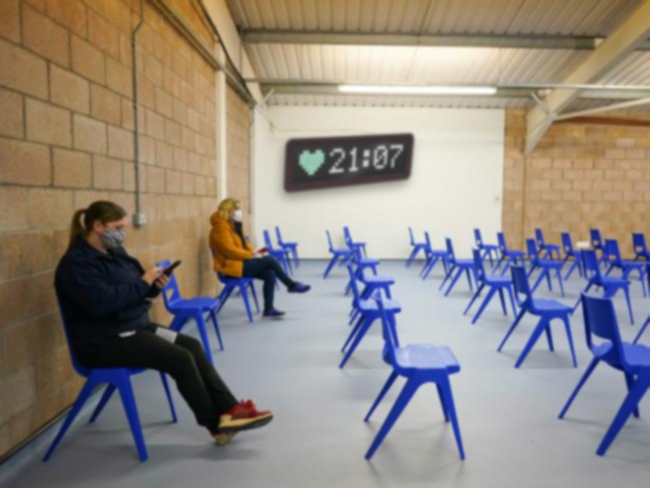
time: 21:07
